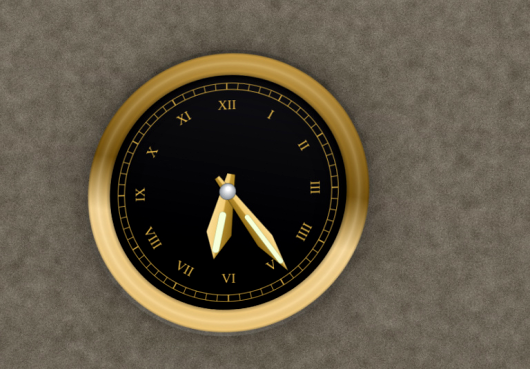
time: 6:24
